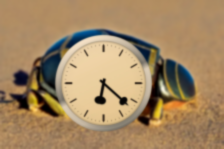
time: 6:22
